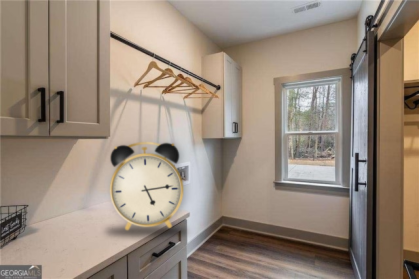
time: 5:14
